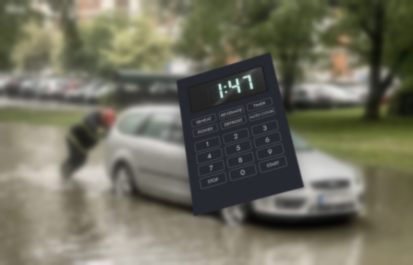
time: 1:47
